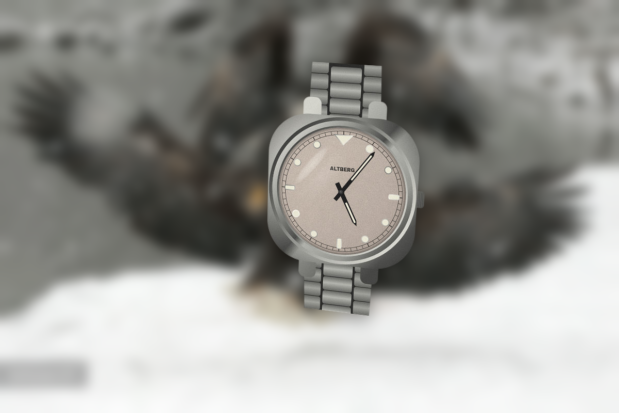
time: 5:06
